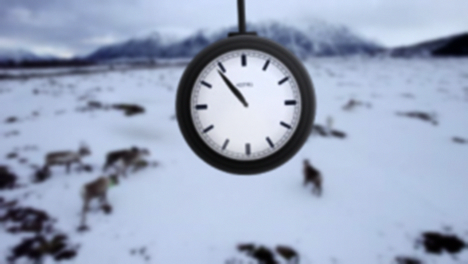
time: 10:54
